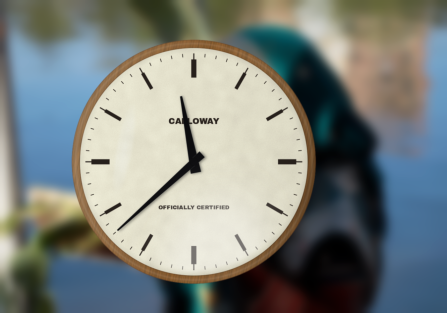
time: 11:38
